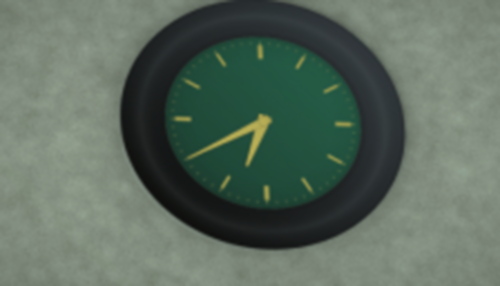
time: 6:40
